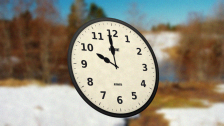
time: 9:59
